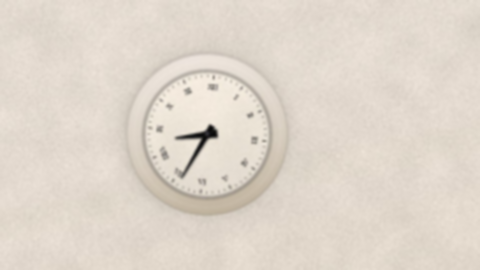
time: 8:34
